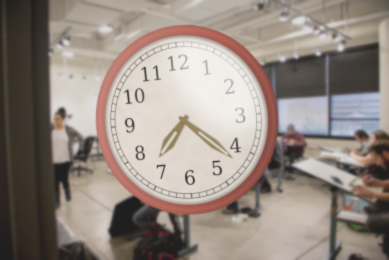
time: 7:22
